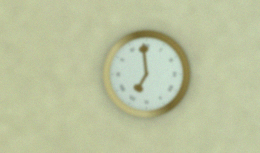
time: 6:59
